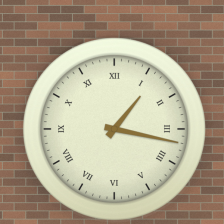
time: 1:17
